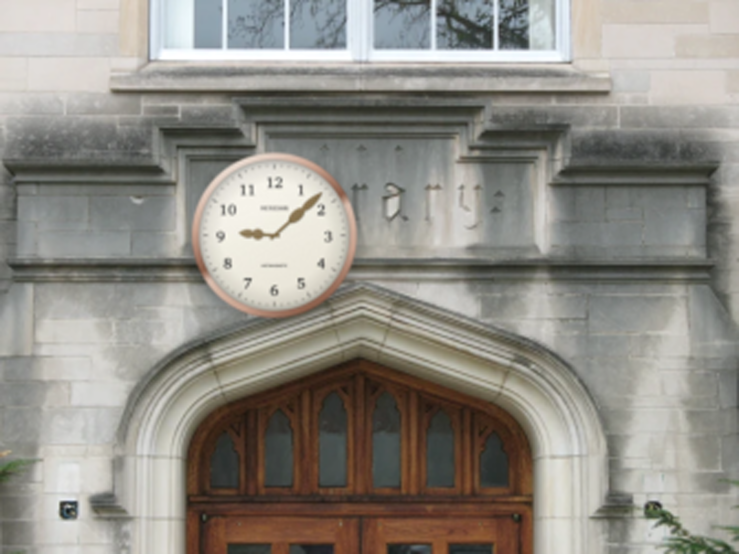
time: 9:08
